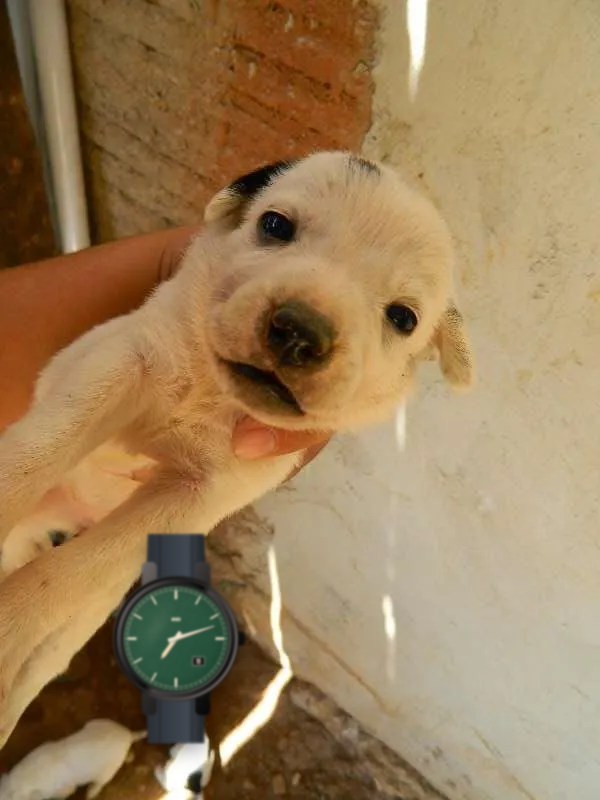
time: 7:12
